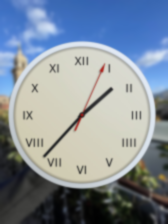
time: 1:37:04
